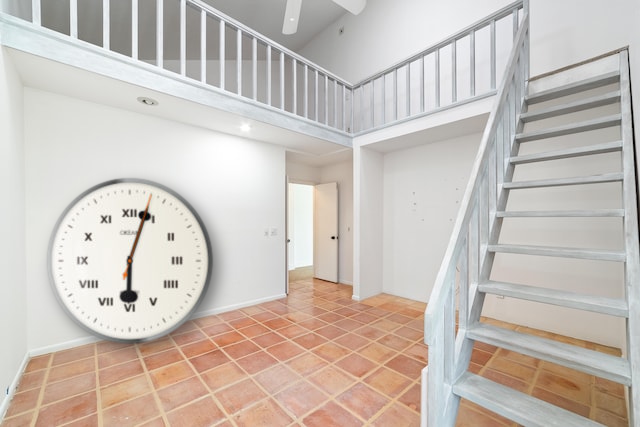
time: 6:03:03
